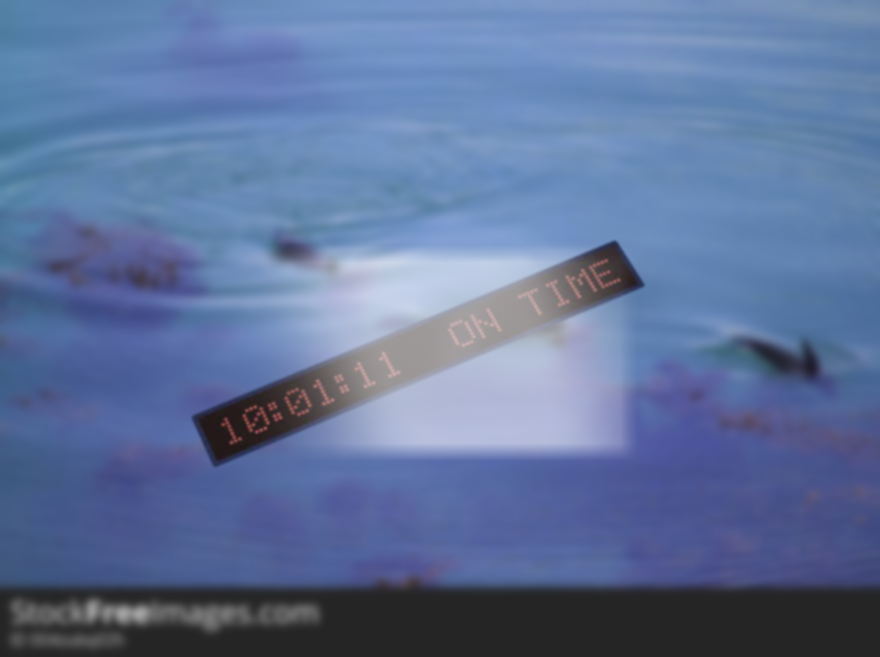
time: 10:01:11
